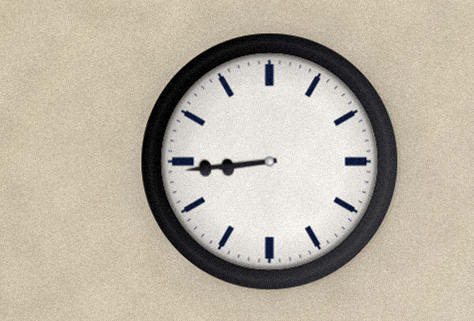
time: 8:44
